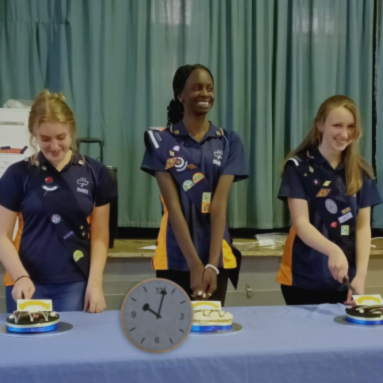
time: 10:02
